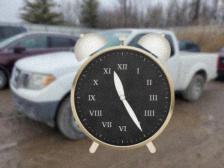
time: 11:25
